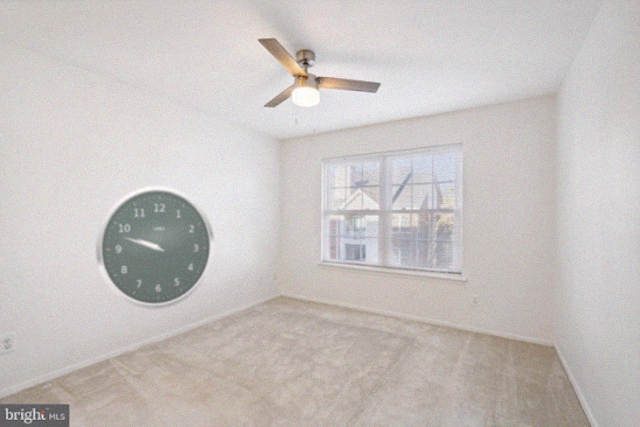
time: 9:48
